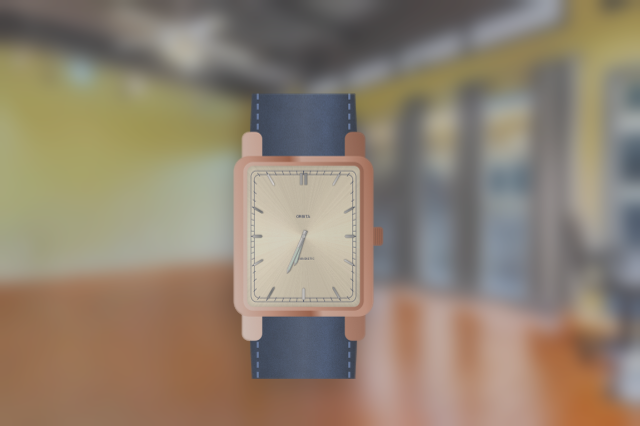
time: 6:34
